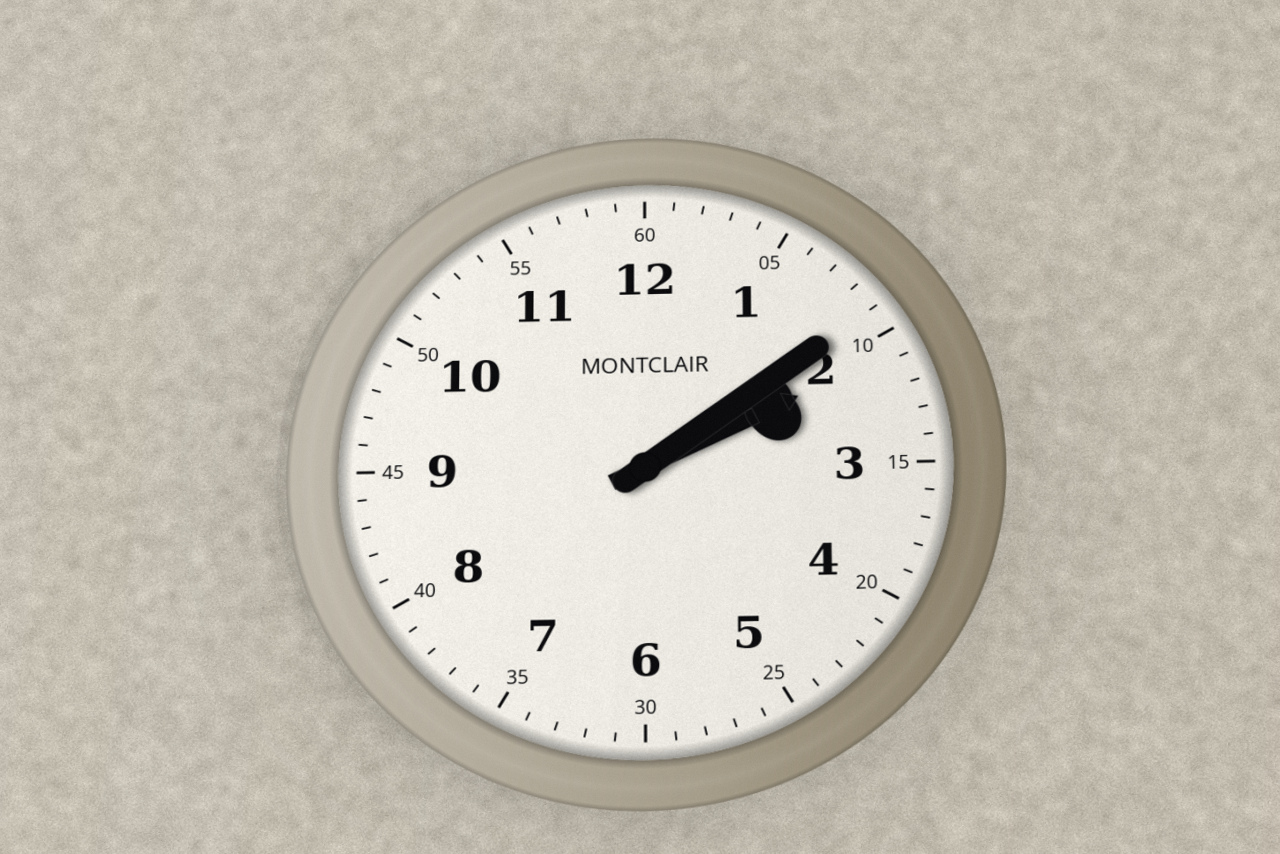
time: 2:09
